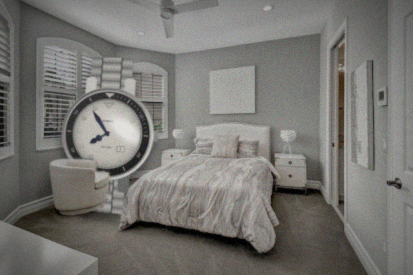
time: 7:54
